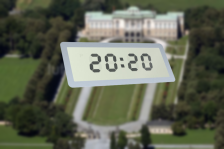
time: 20:20
